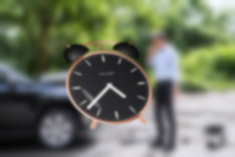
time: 4:38
